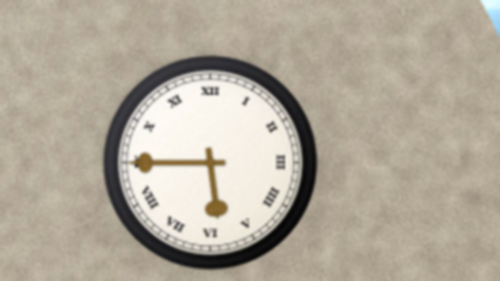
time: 5:45
